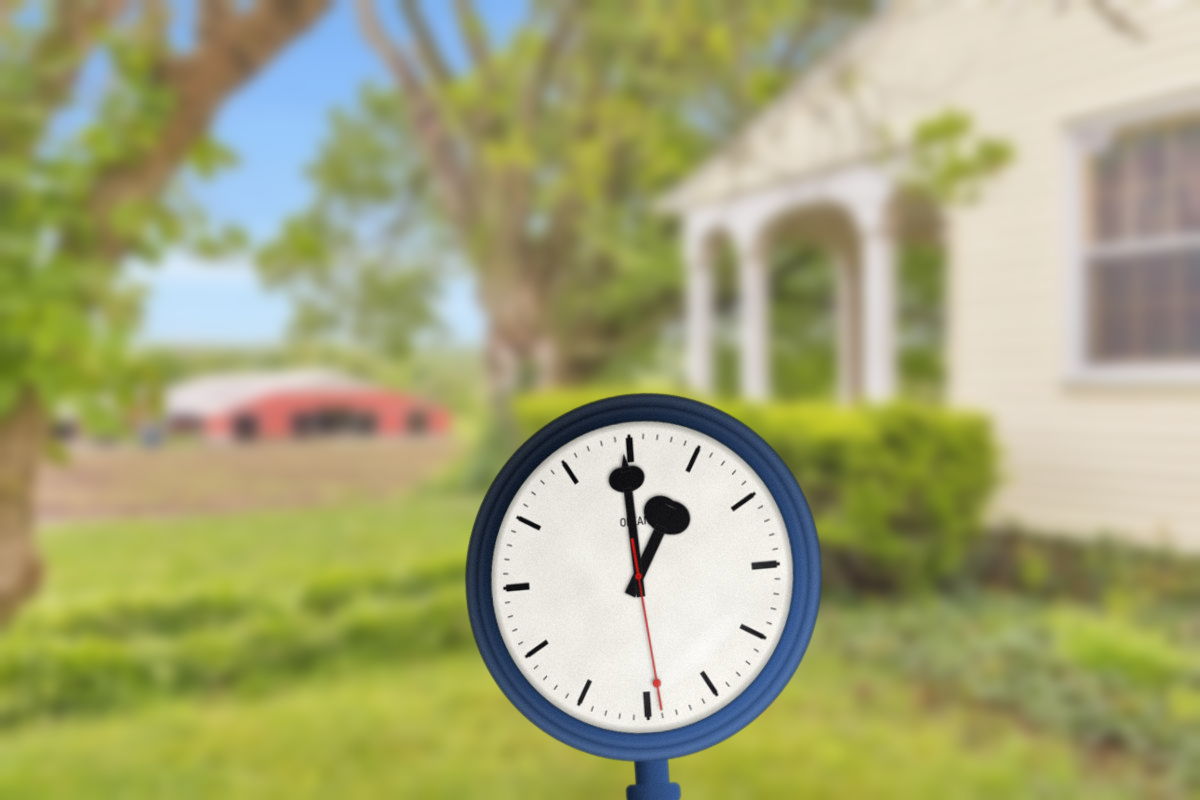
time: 12:59:29
